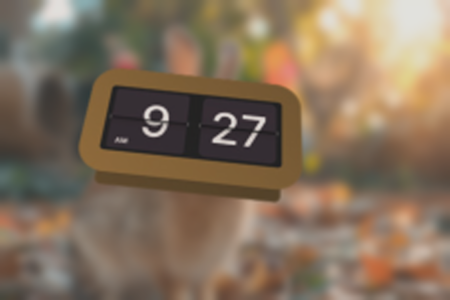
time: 9:27
